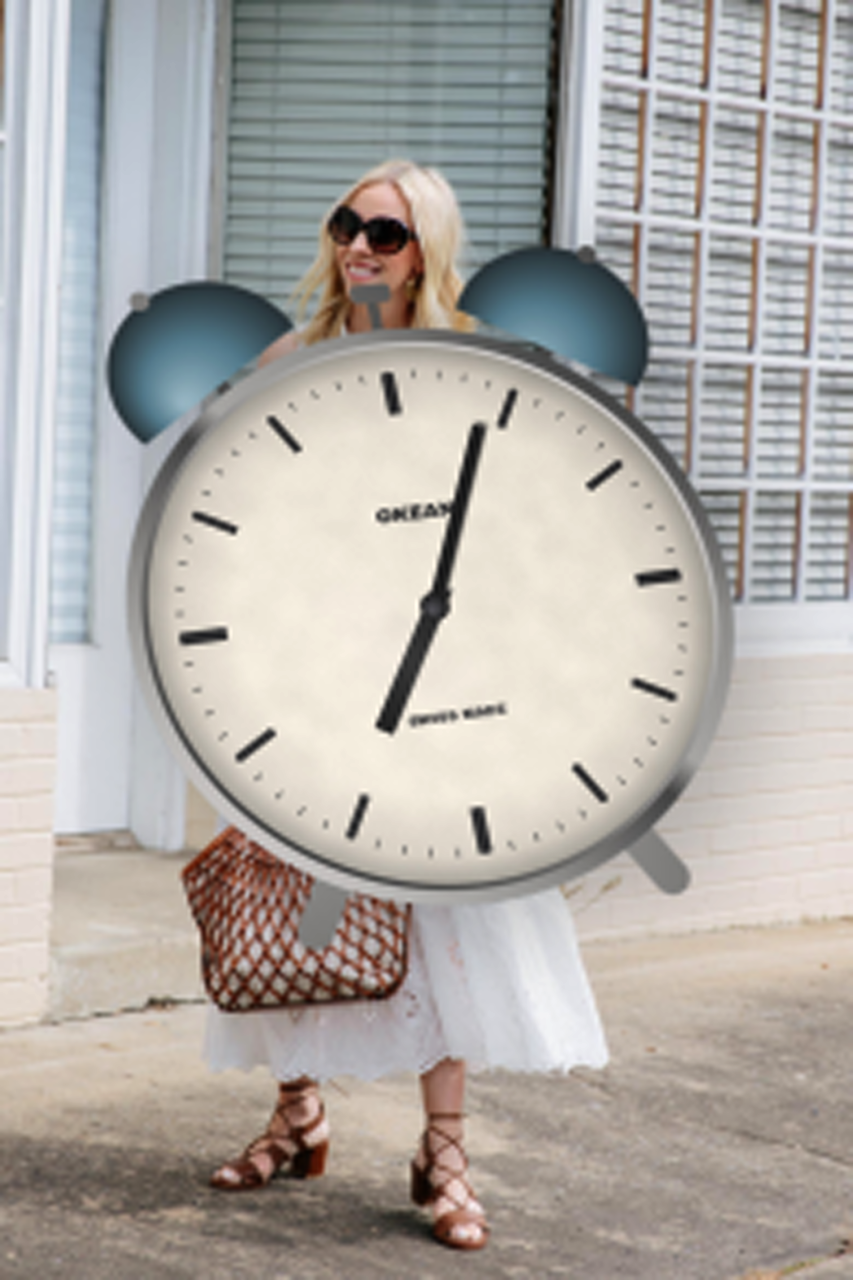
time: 7:04
